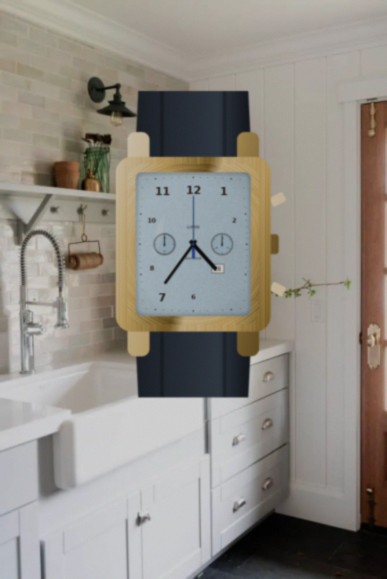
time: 4:36
